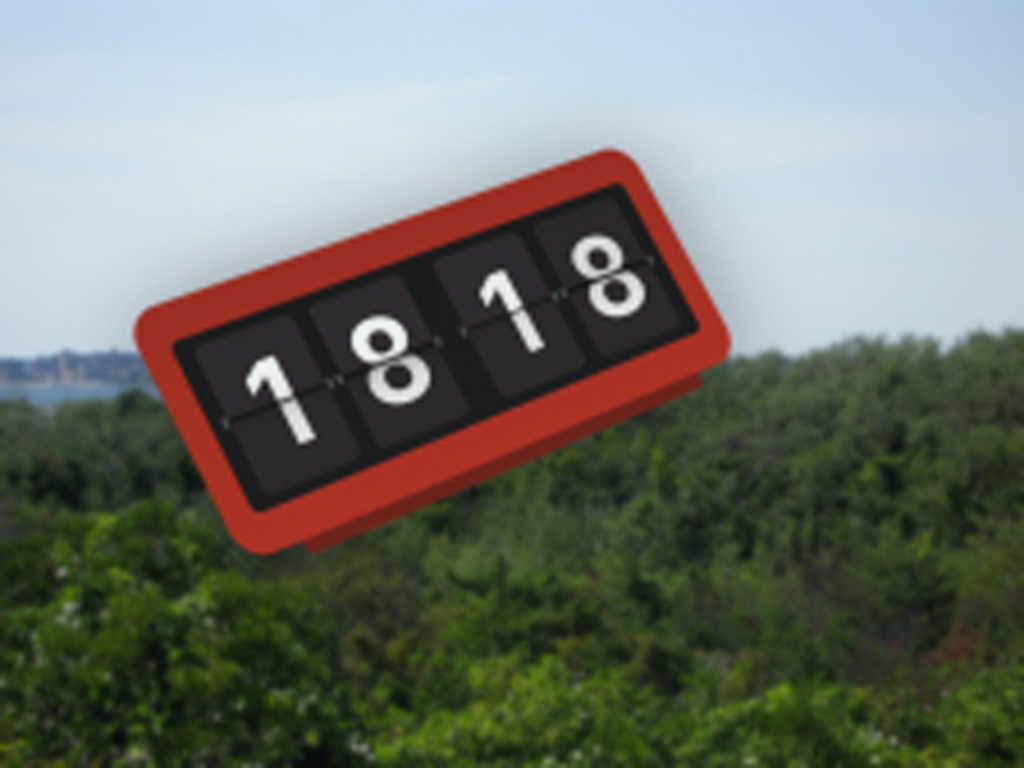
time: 18:18
